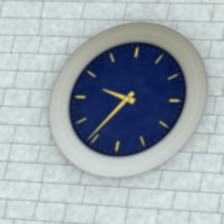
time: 9:36
